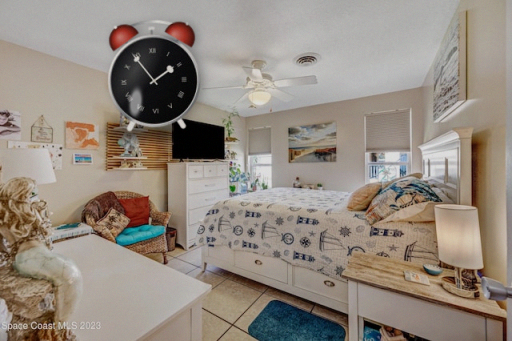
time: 1:54
